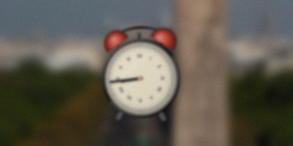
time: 8:44
